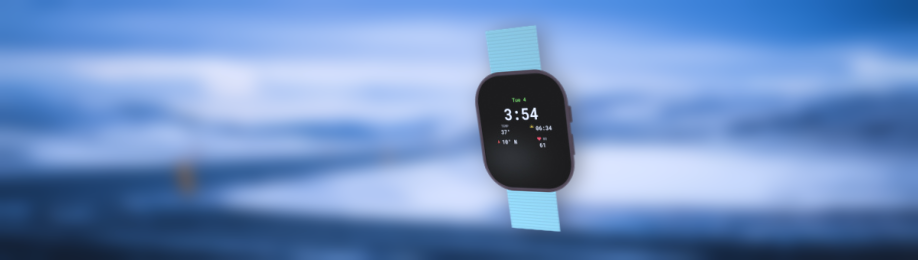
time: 3:54
